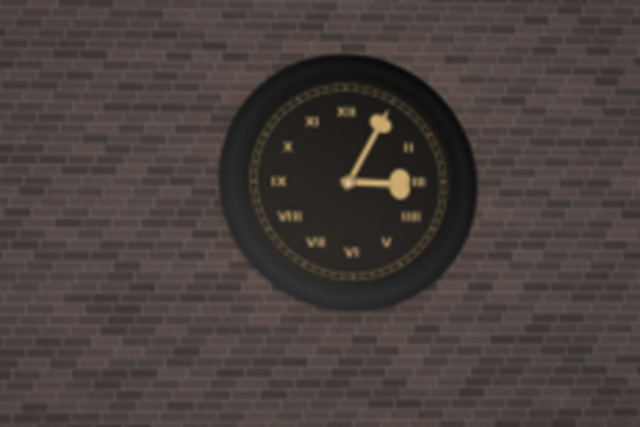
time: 3:05
